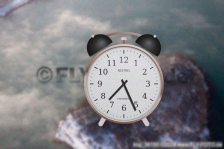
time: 7:26
